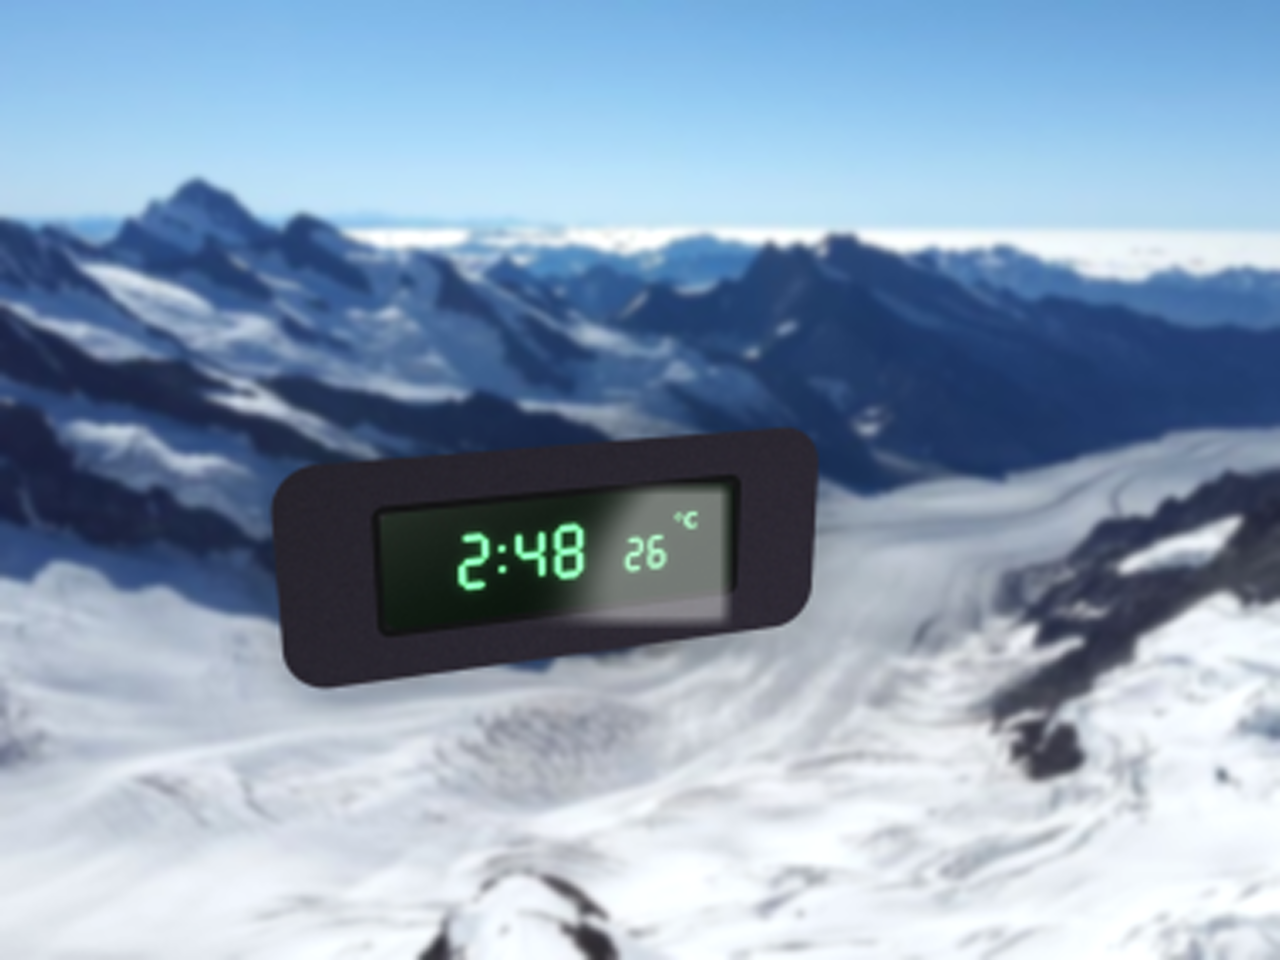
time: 2:48
